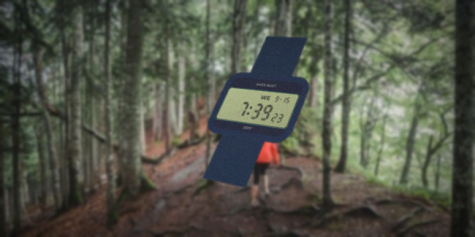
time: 7:39:23
